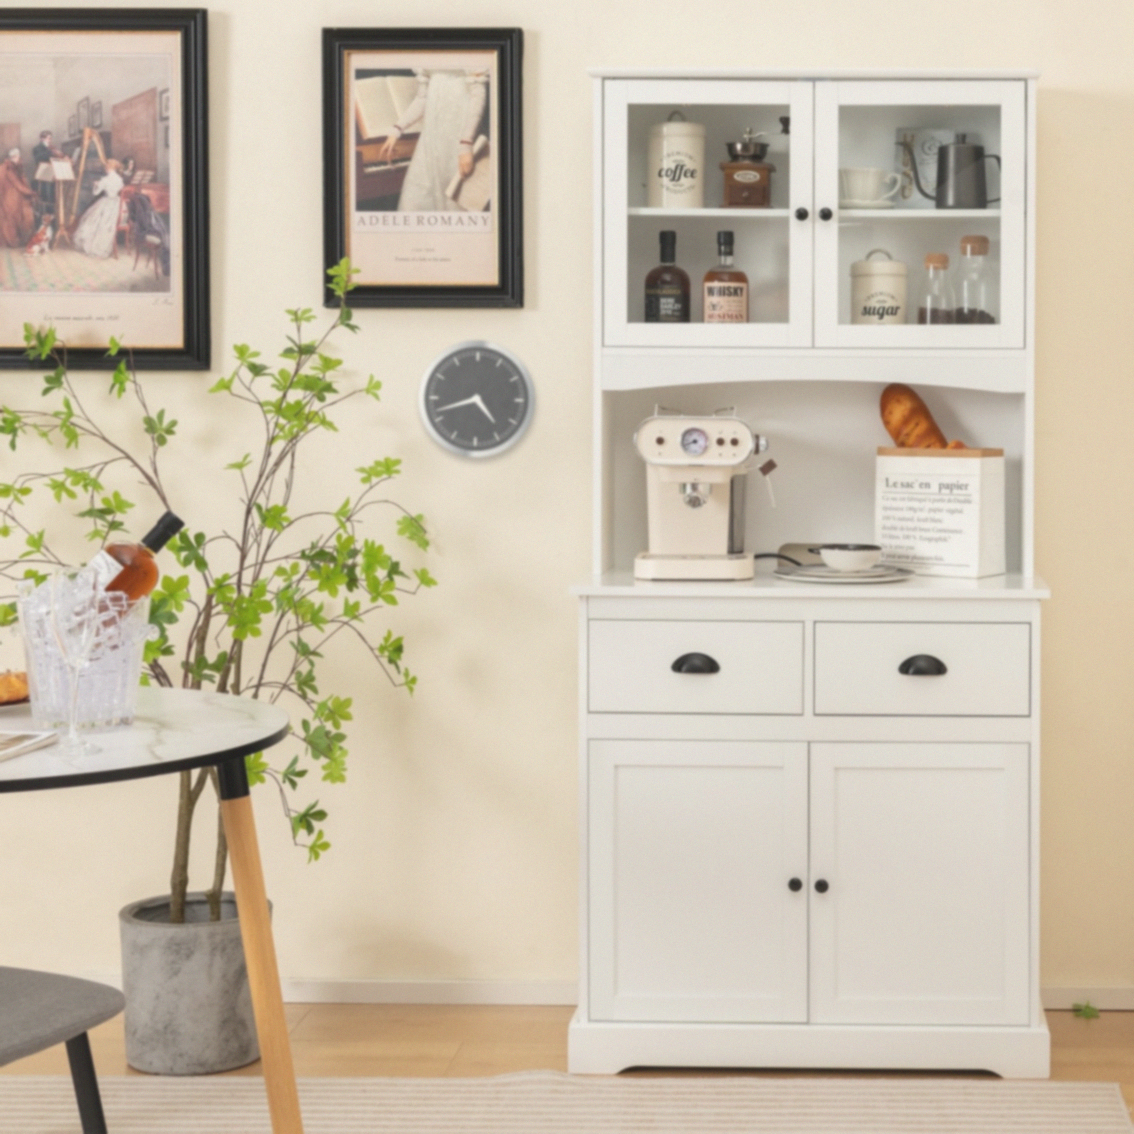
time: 4:42
